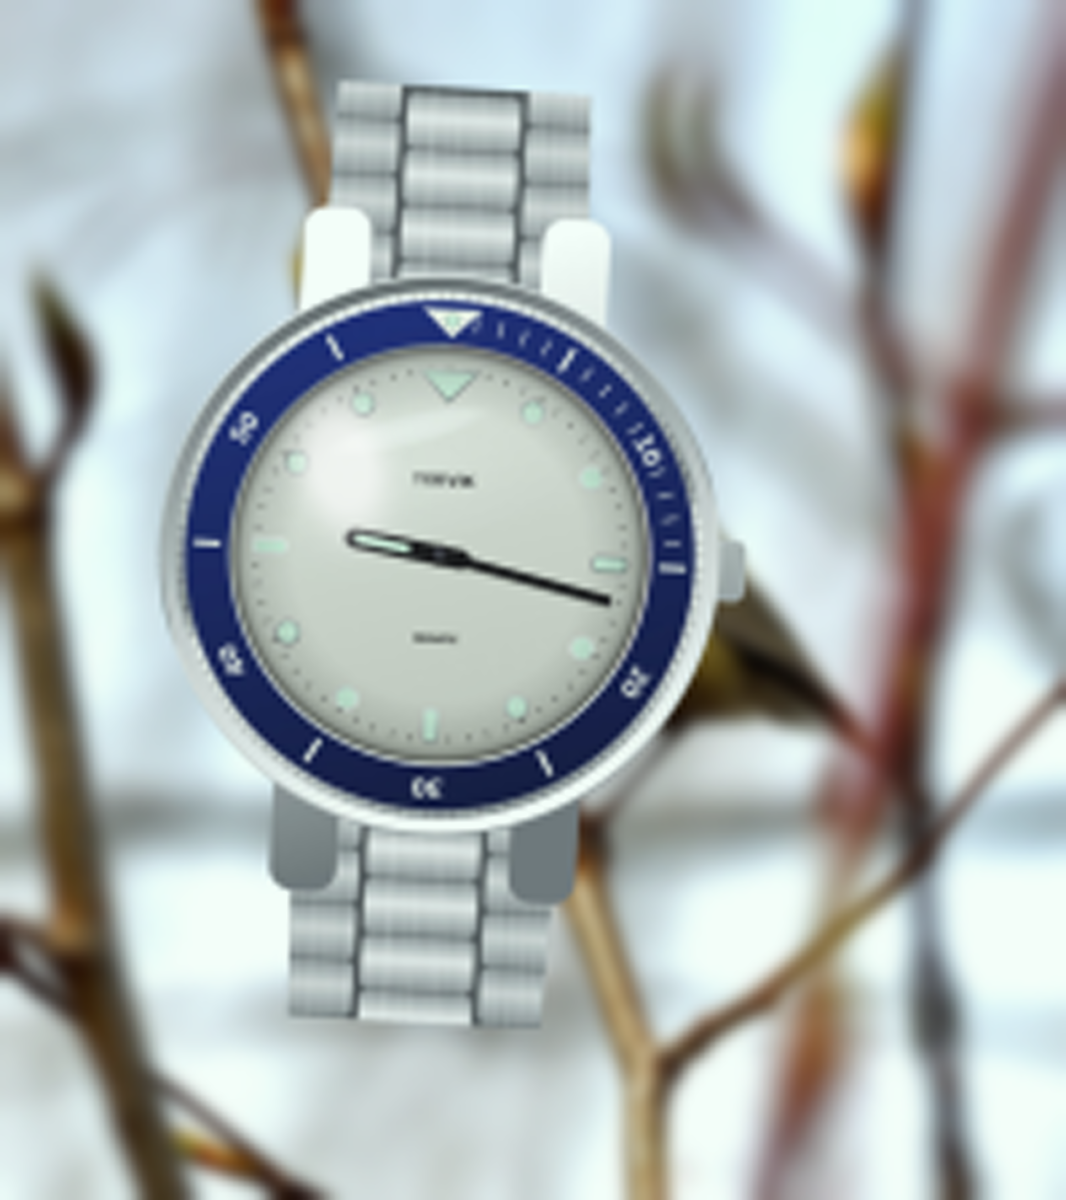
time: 9:17
